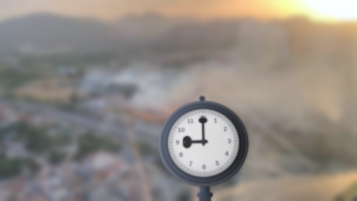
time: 9:00
